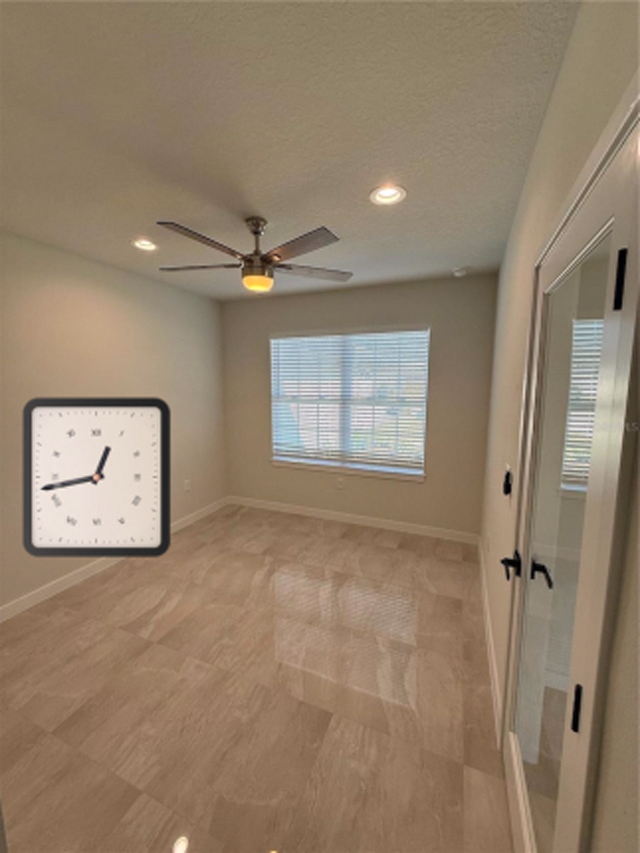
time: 12:43
